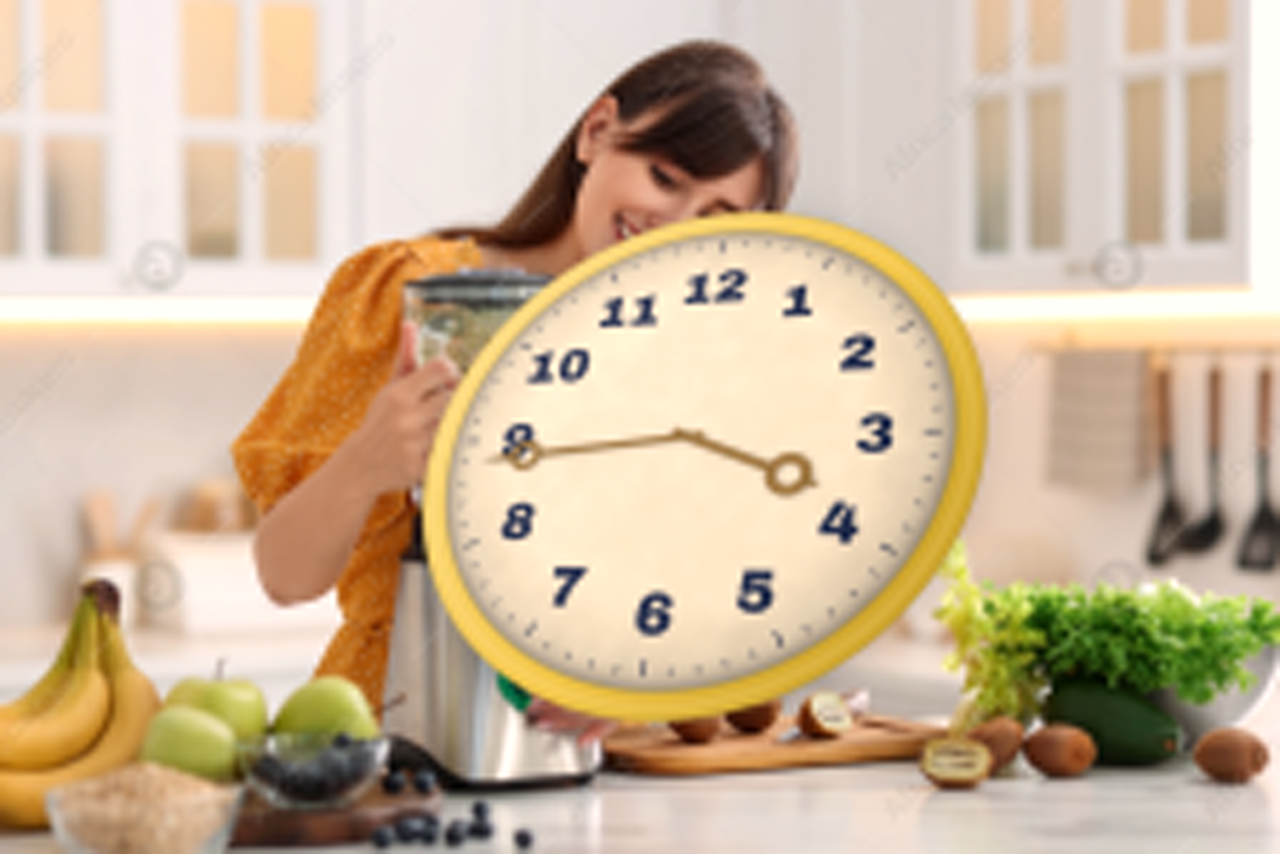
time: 3:44
